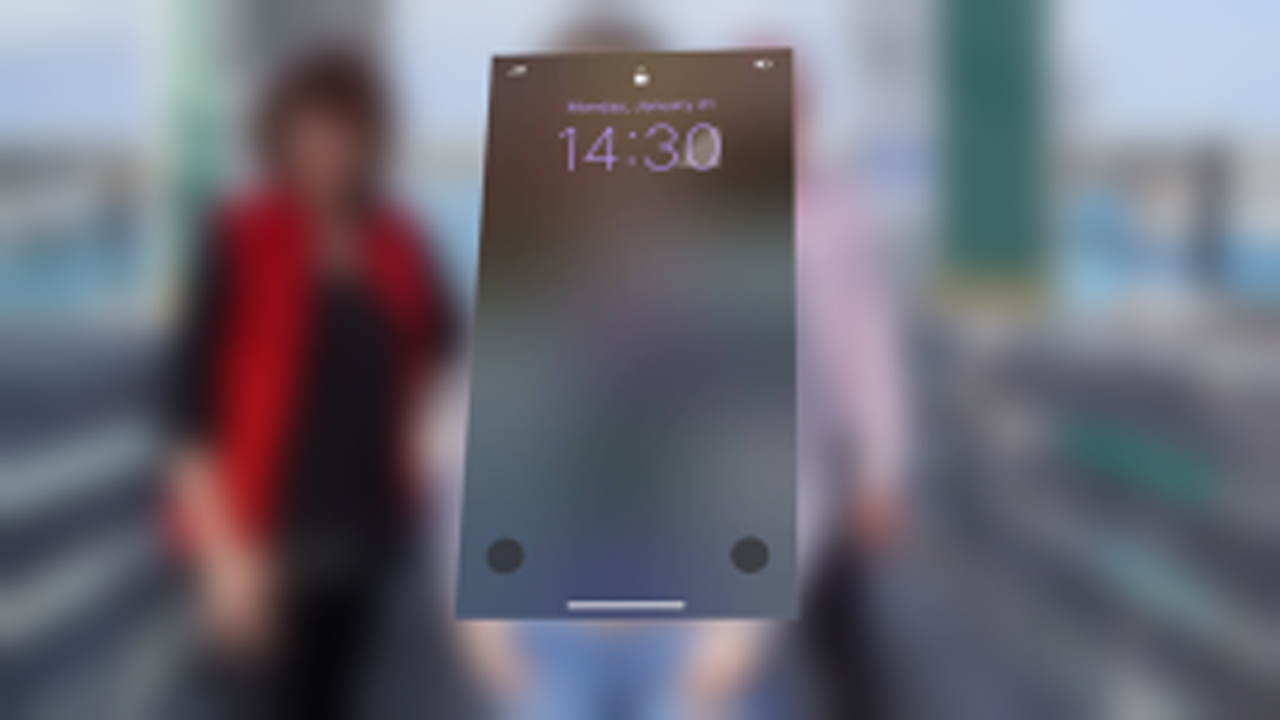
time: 14:30
